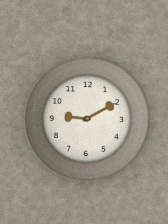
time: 9:10
